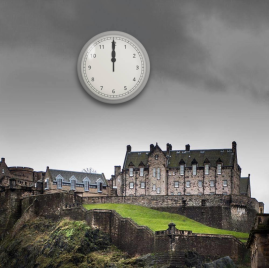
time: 12:00
